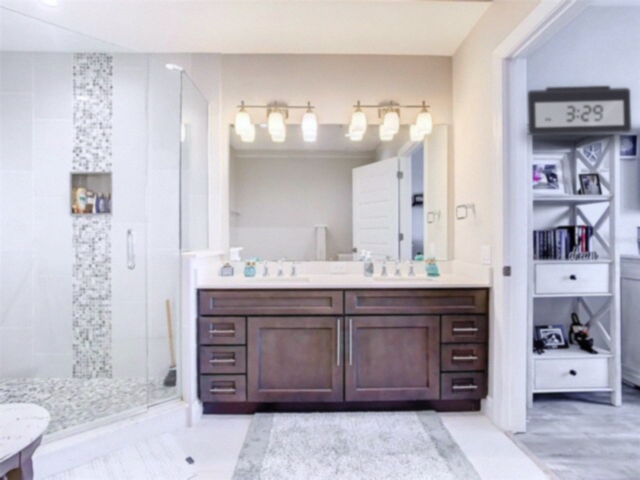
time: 3:29
